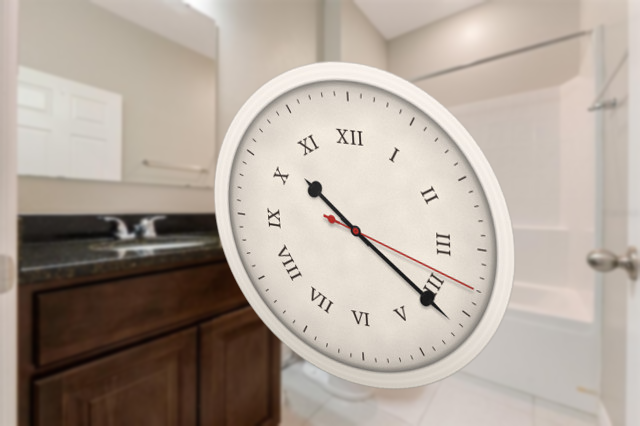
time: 10:21:18
